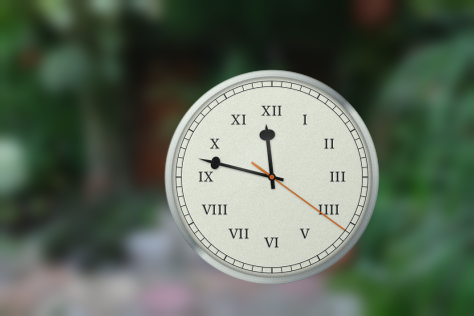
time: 11:47:21
